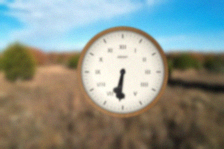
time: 6:31
